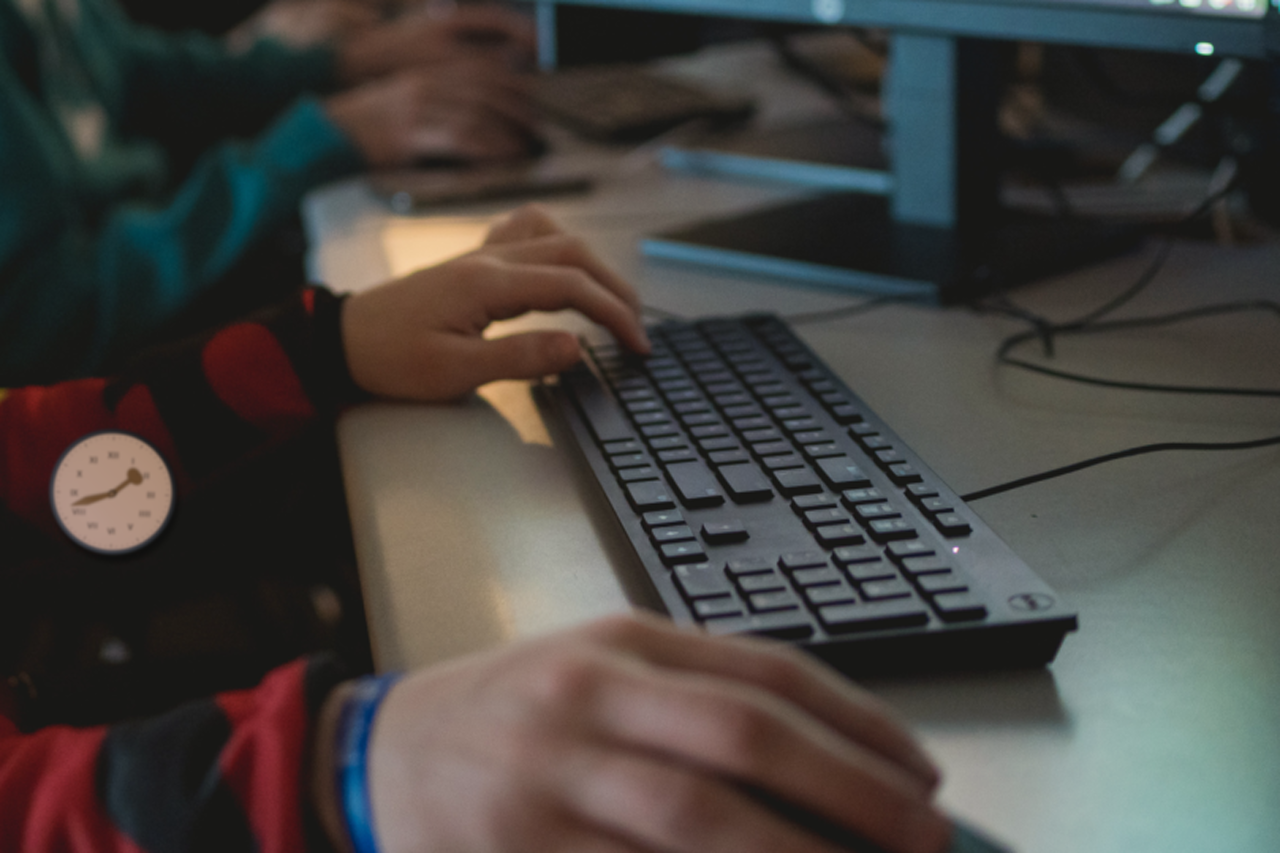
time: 1:42
